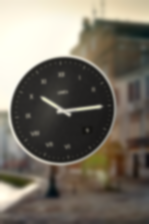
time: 10:15
